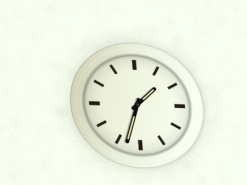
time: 1:33
